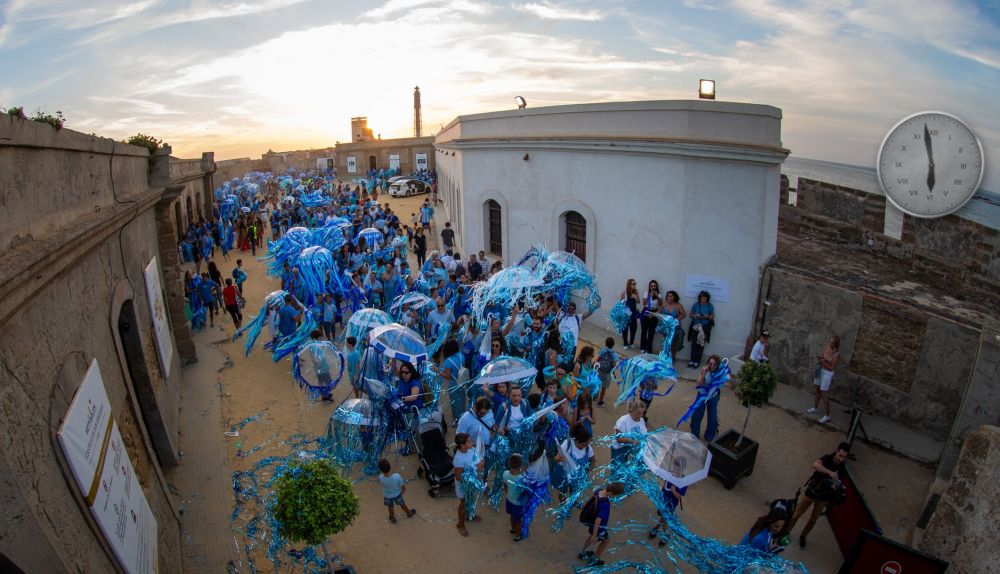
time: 5:58
